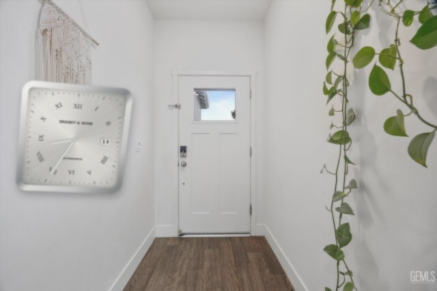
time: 8:35
